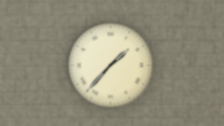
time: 1:37
